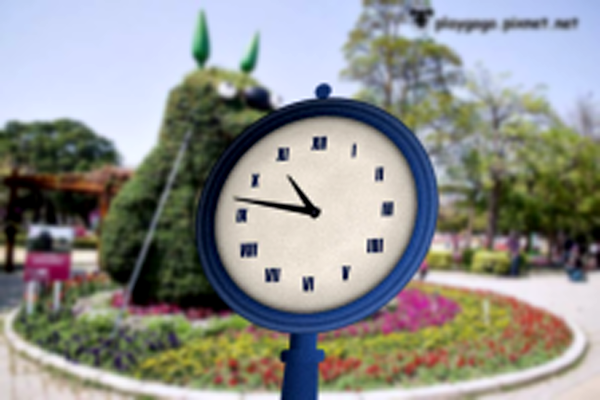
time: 10:47
